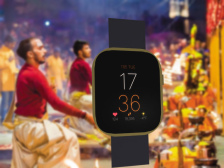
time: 17:36
